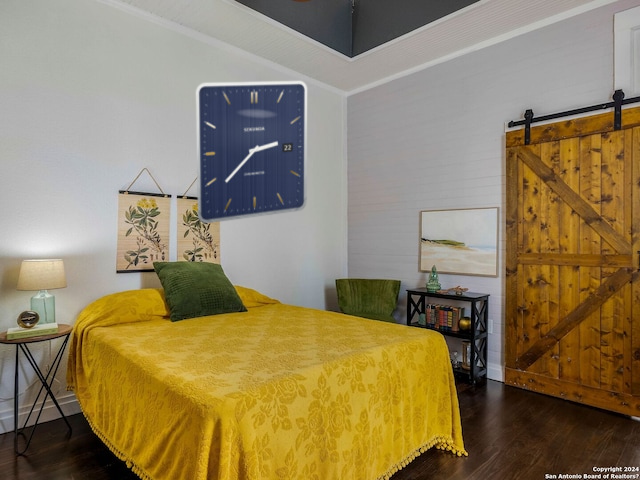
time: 2:38
